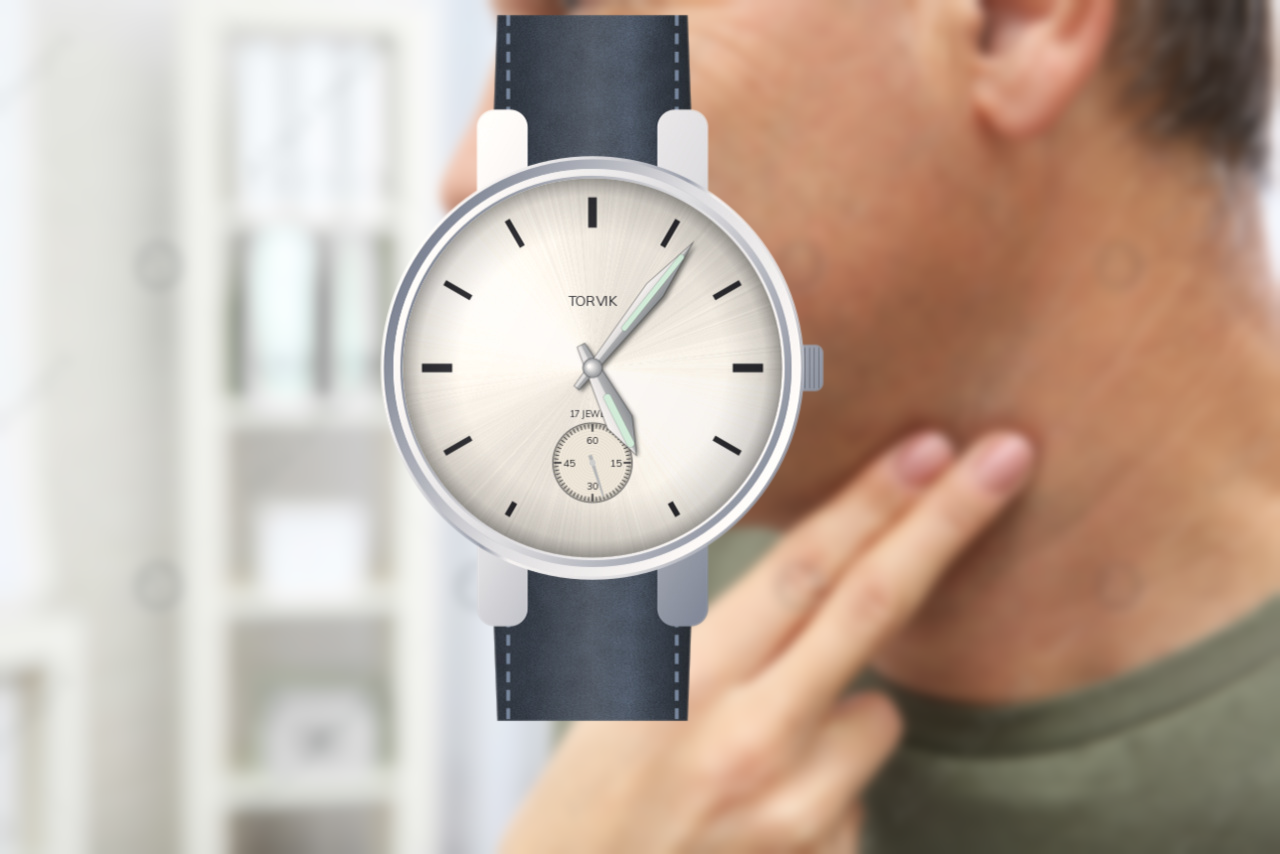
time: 5:06:27
